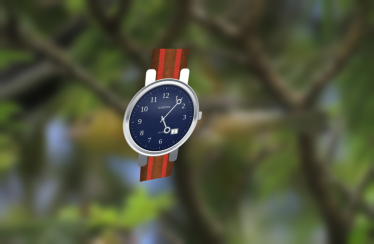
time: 5:07
